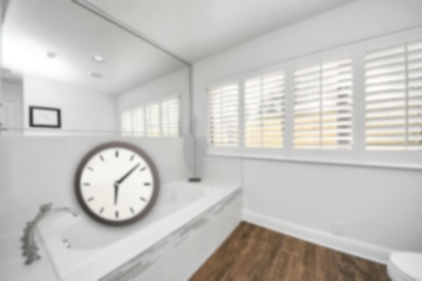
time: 6:08
